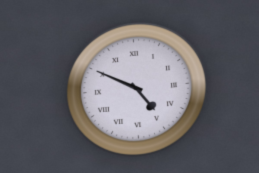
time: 4:50
